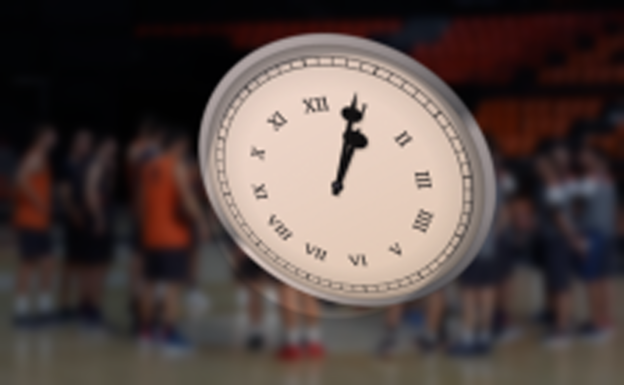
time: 1:04
